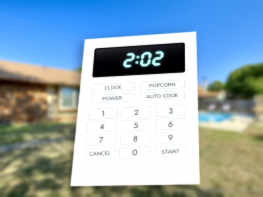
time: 2:02
